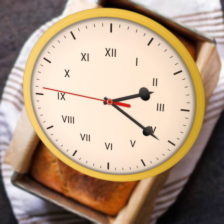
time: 2:20:46
